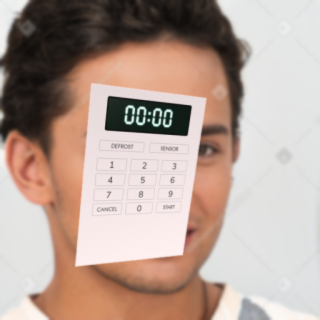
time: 0:00
